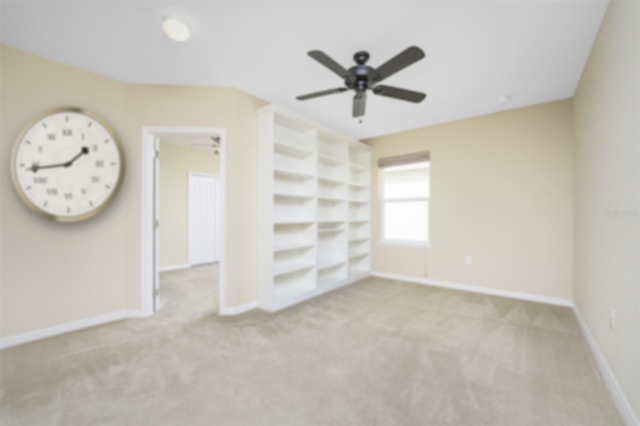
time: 1:44
